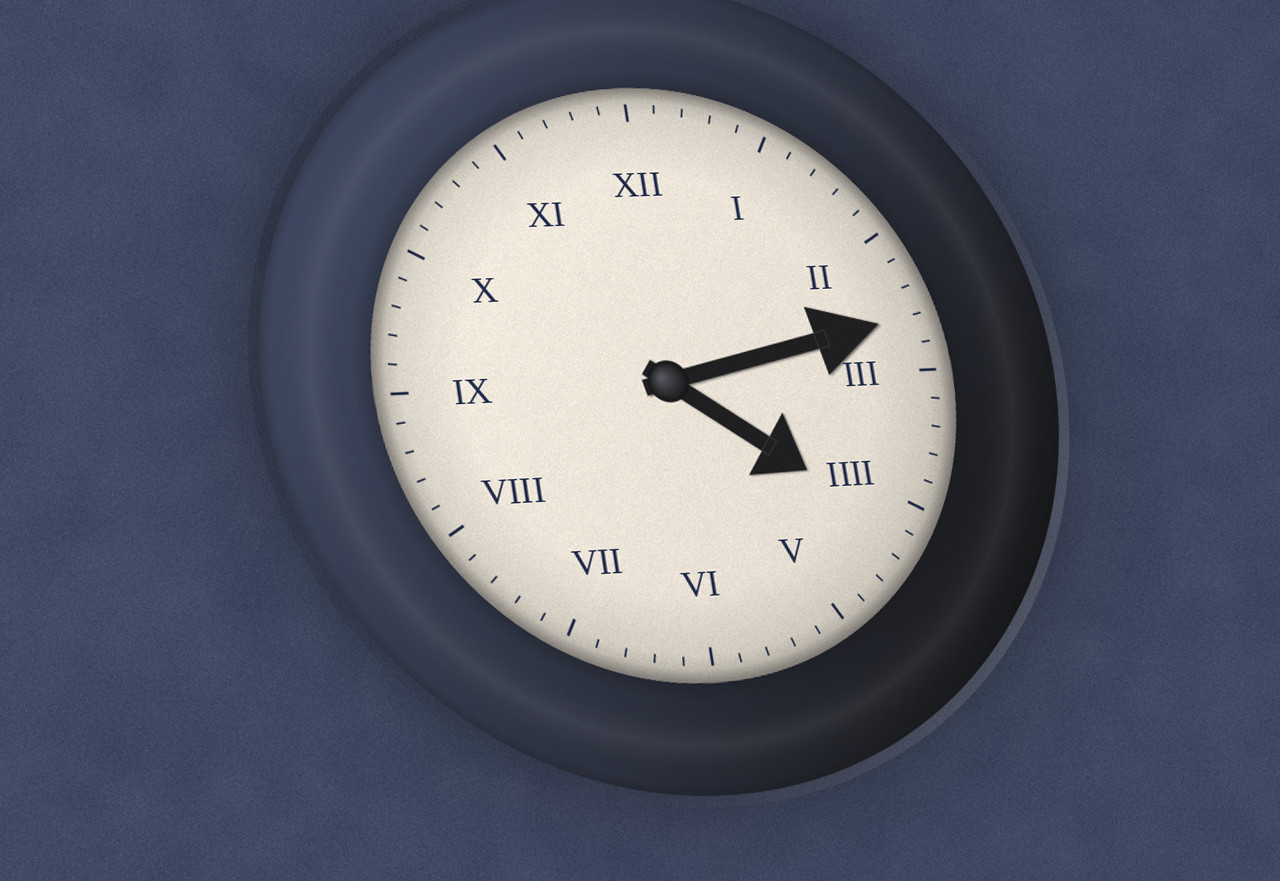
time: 4:13
